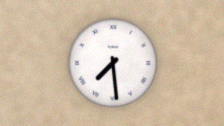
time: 7:29
